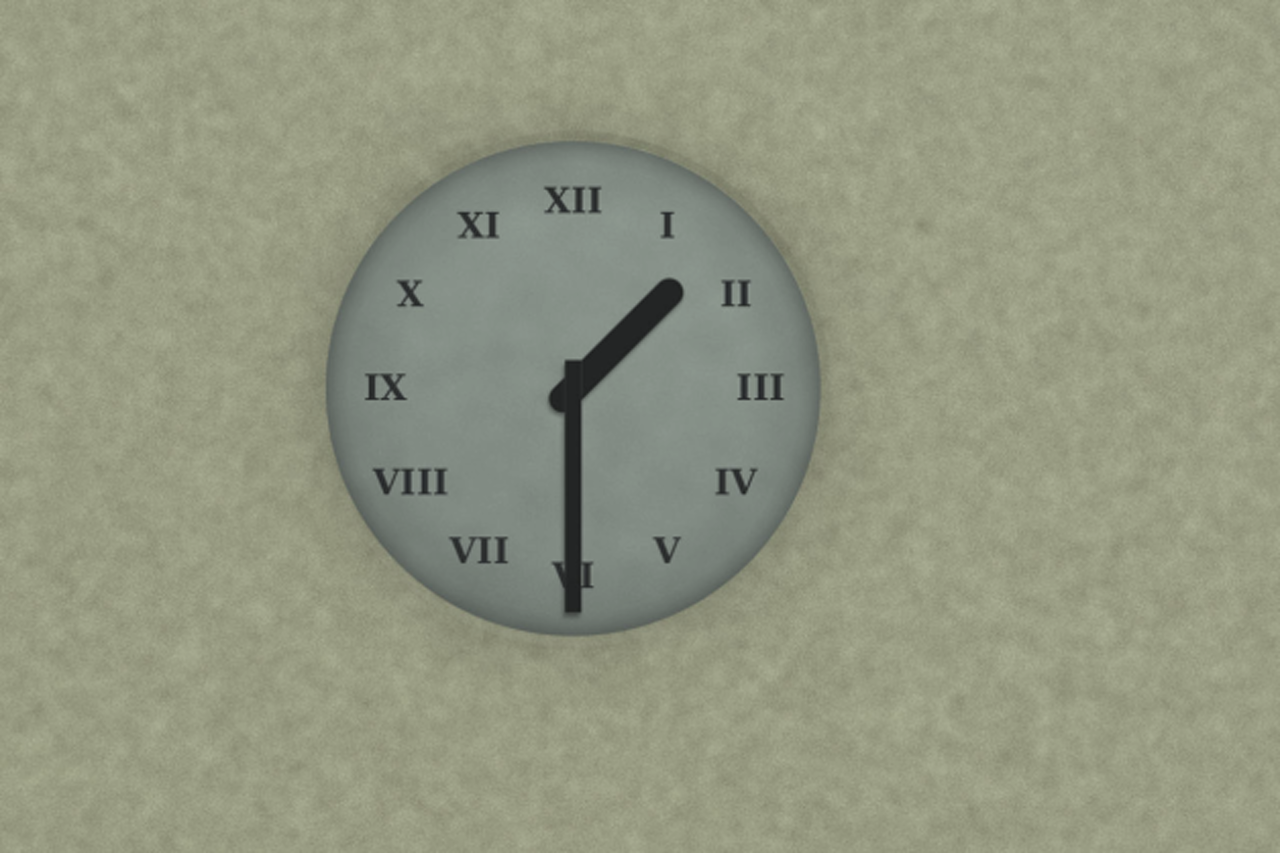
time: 1:30
